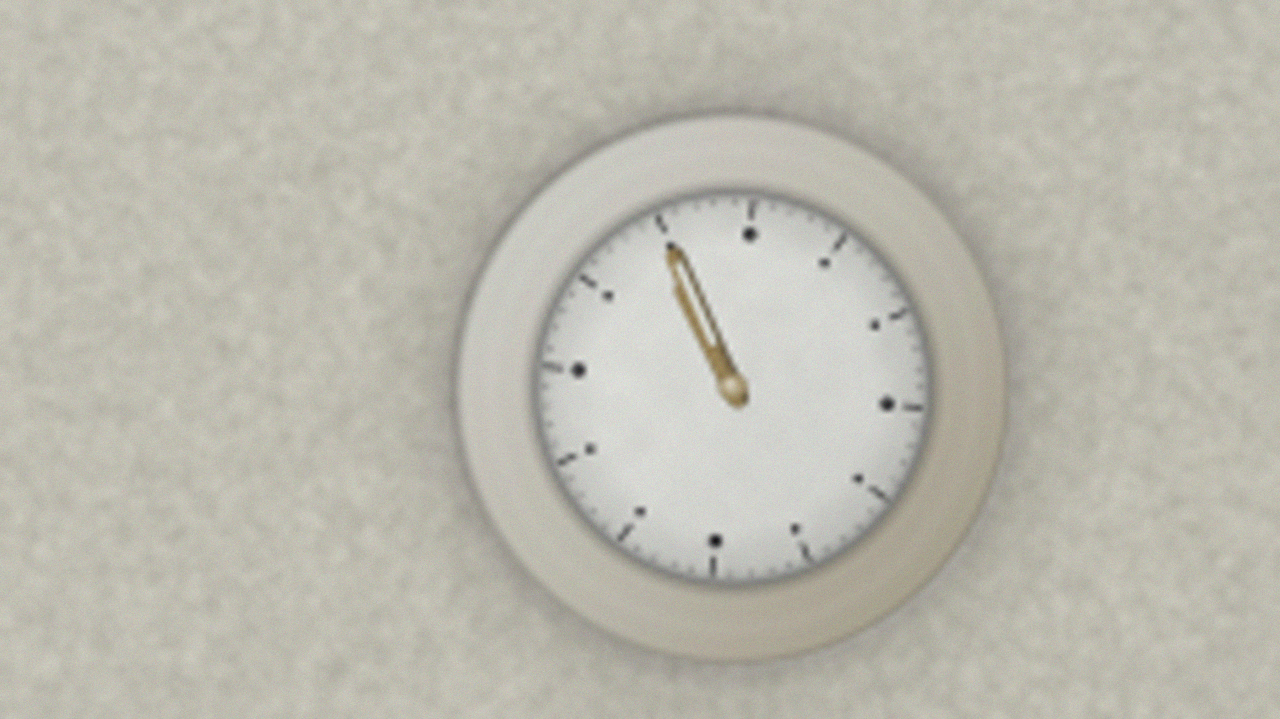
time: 10:55
